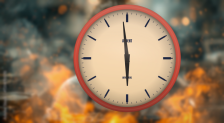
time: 5:59
